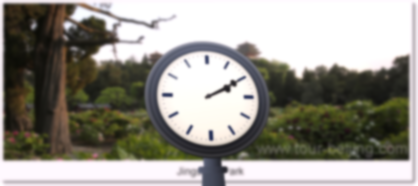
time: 2:10
